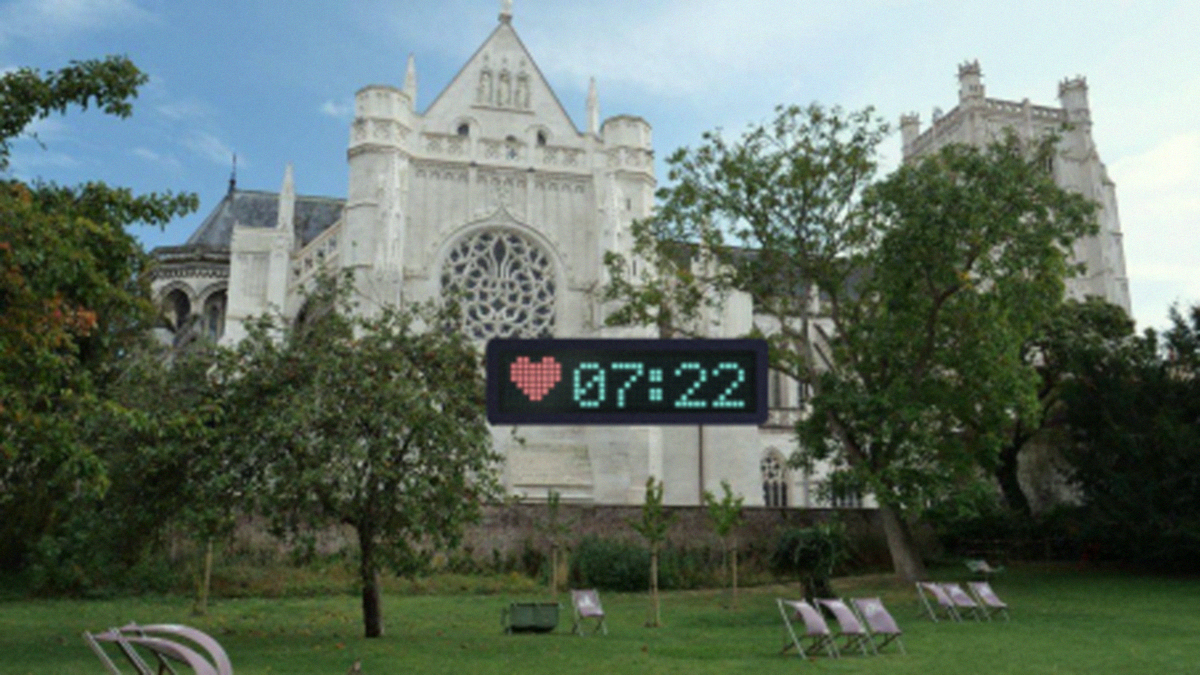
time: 7:22
